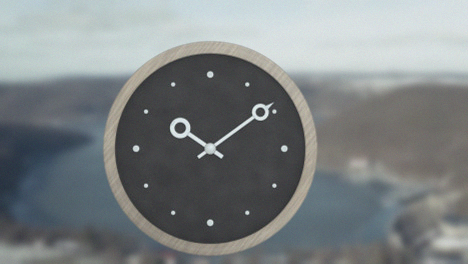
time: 10:09
